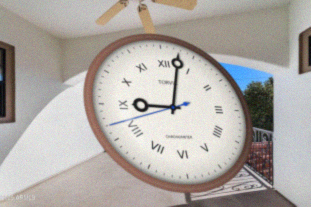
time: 9:02:42
